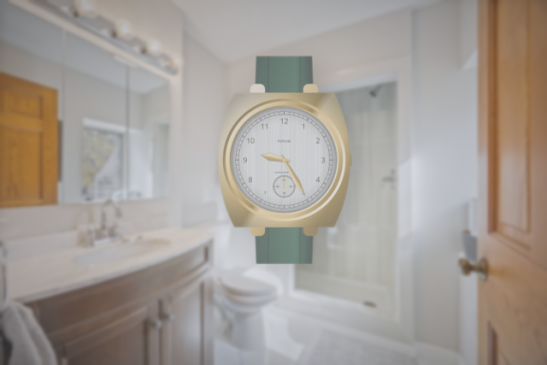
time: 9:25
